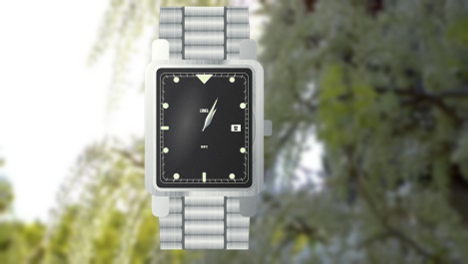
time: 1:04
